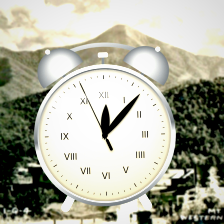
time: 12:06:56
